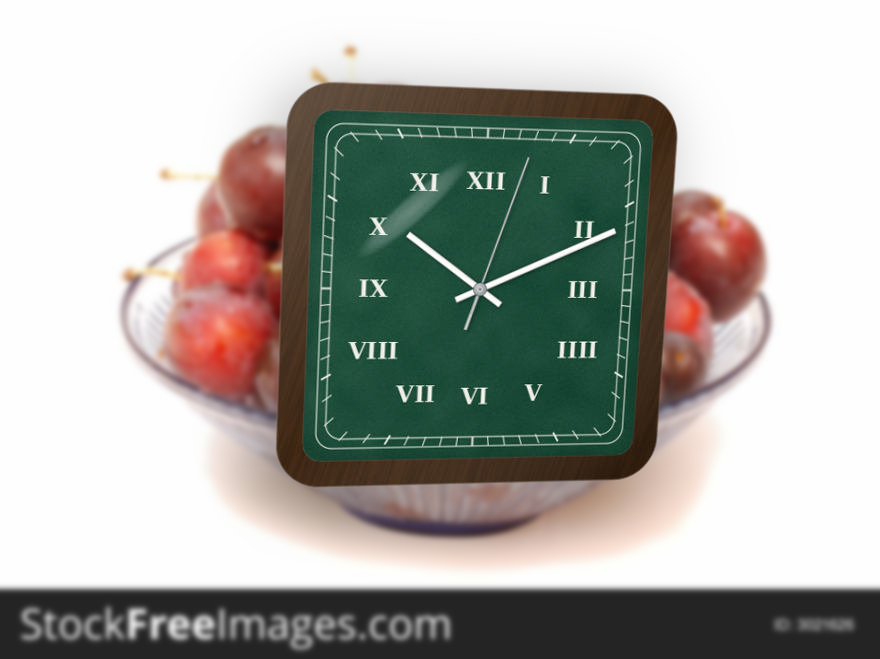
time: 10:11:03
